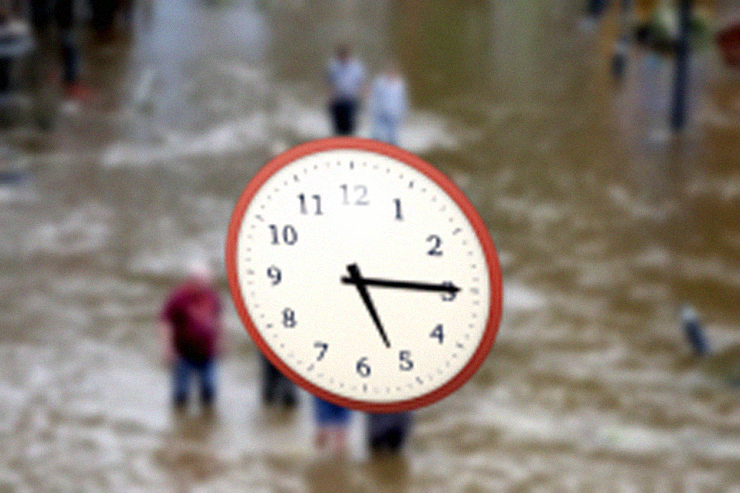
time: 5:15
